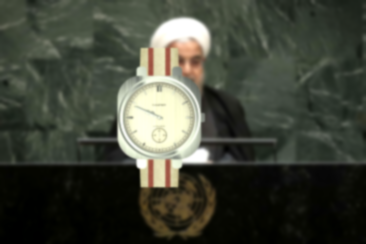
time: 9:49
